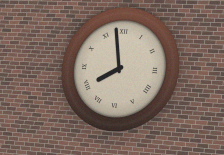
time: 7:58
